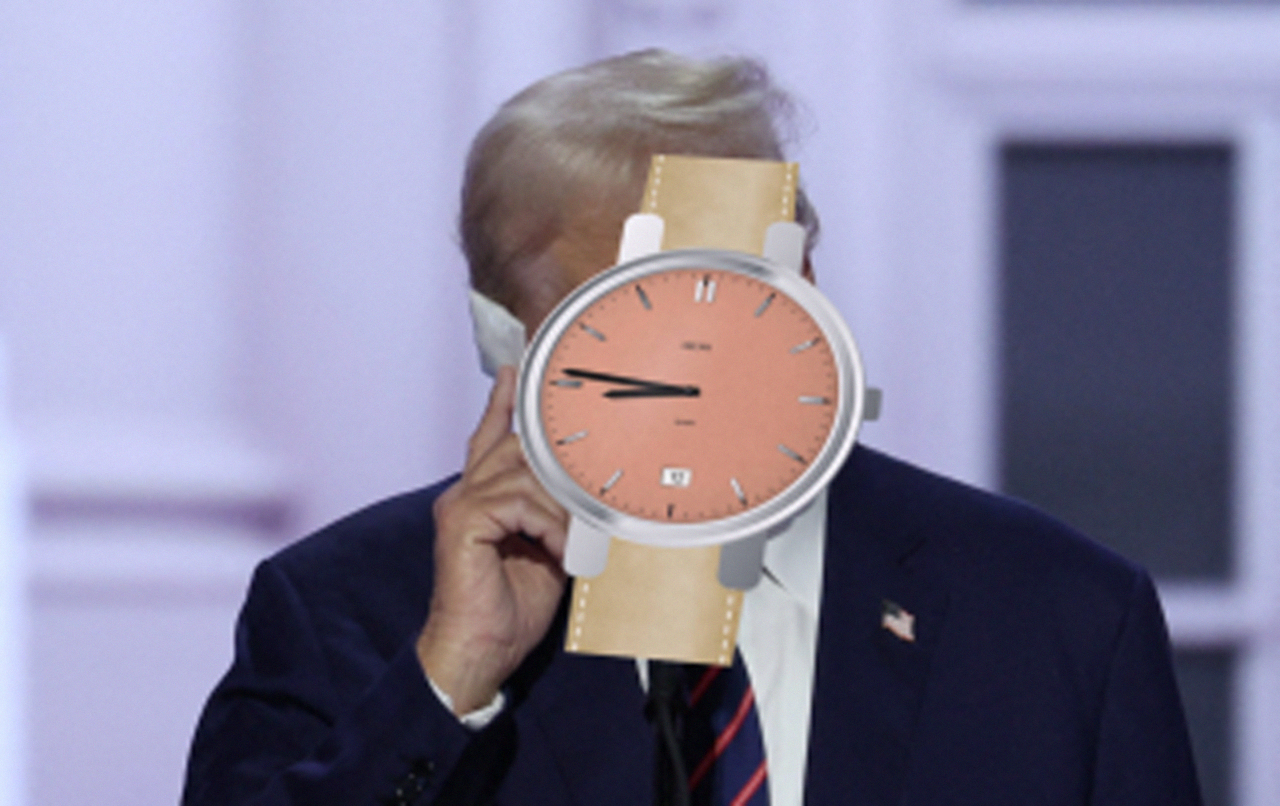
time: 8:46
